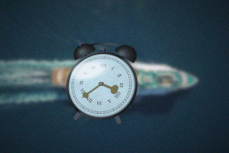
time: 3:38
